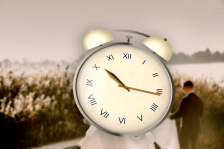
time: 10:16
